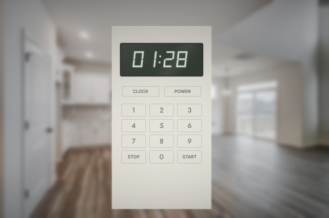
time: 1:28
